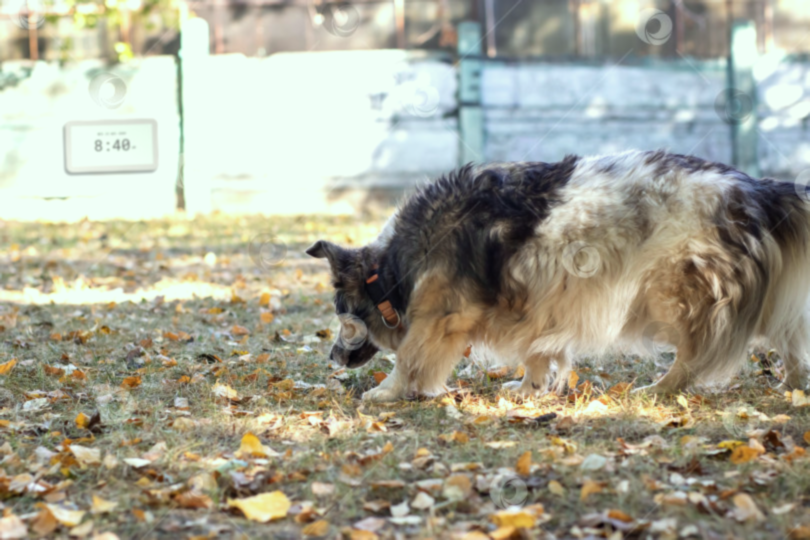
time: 8:40
